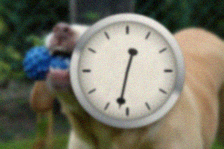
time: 12:32
